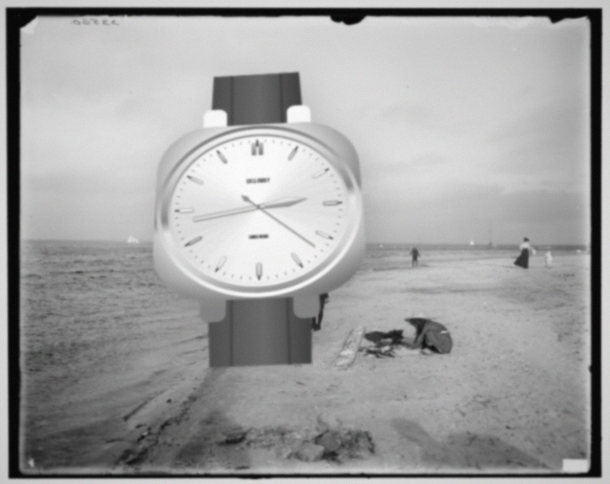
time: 2:43:22
